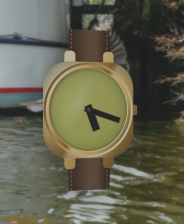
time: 5:18
